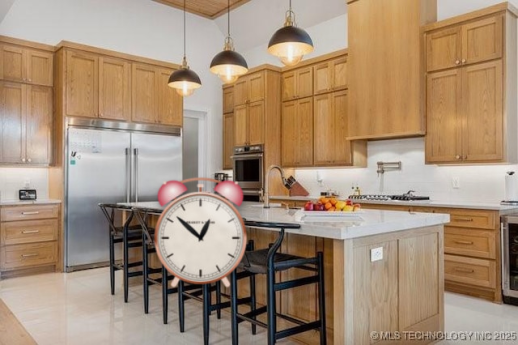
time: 12:52
